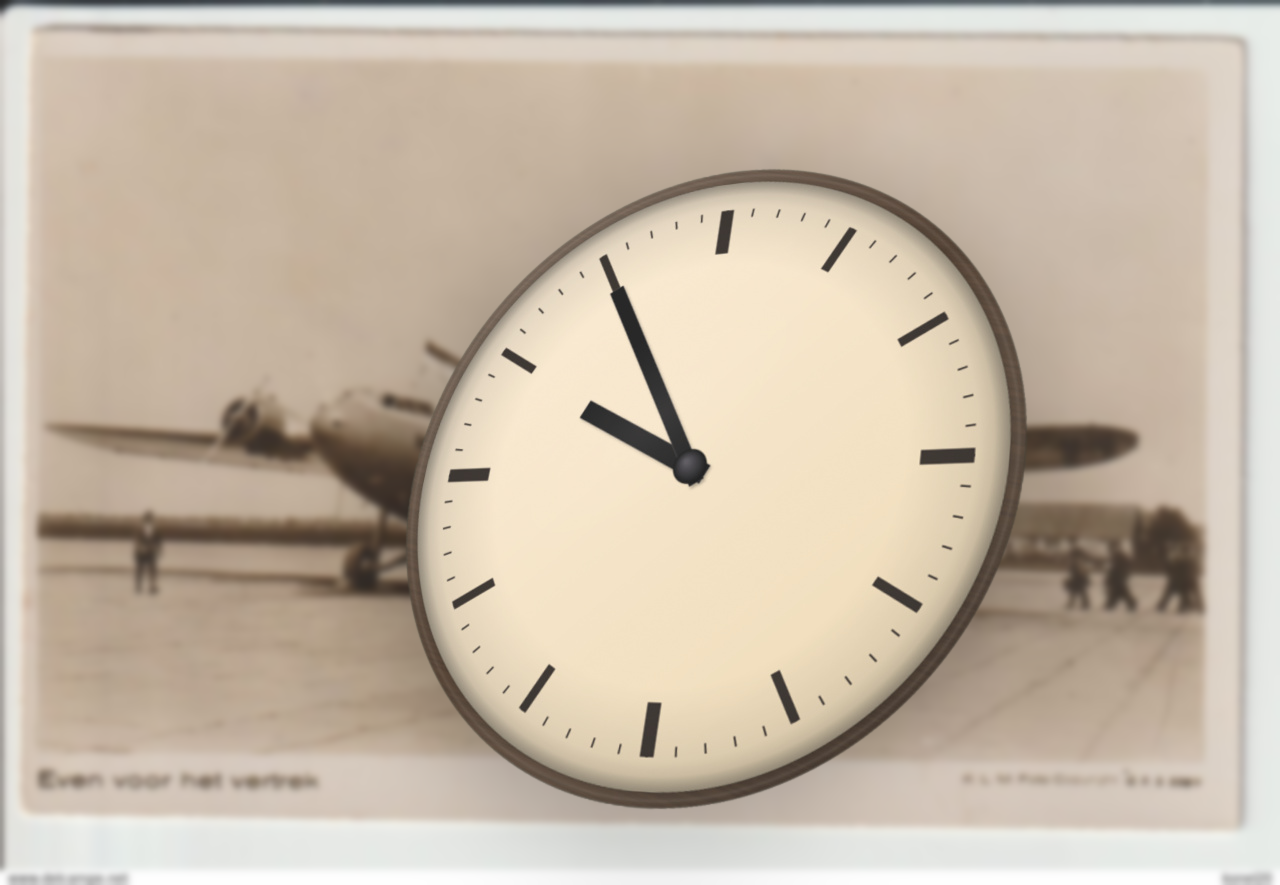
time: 9:55
